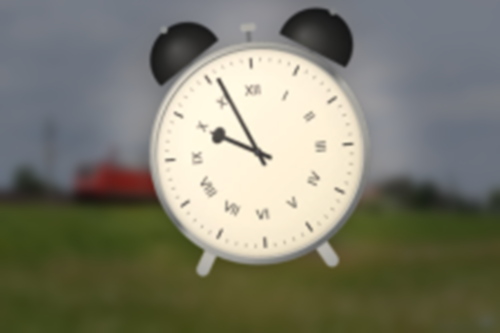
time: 9:56
